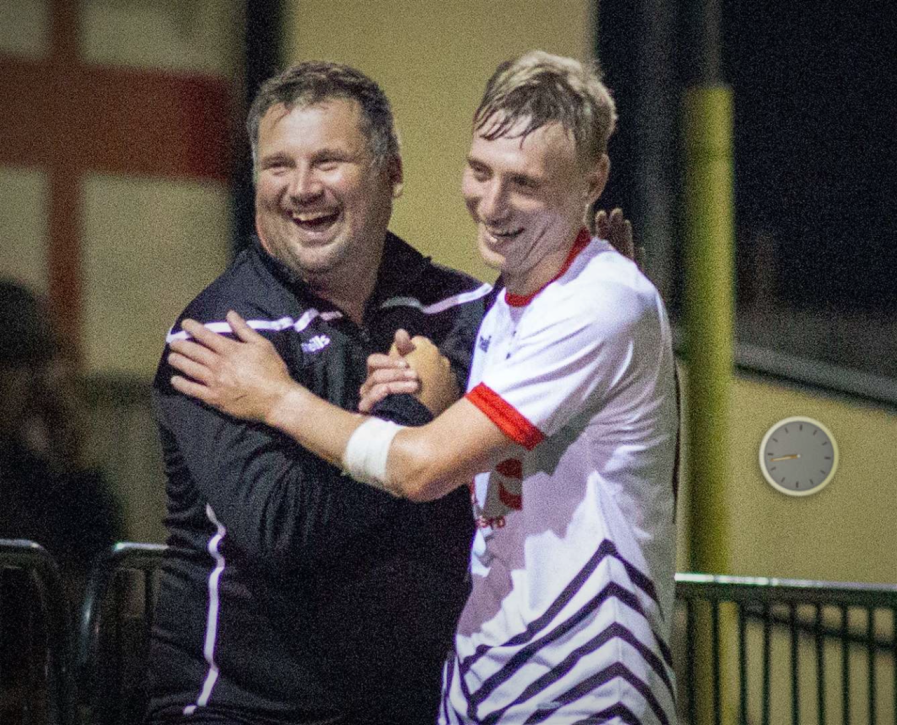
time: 8:43
